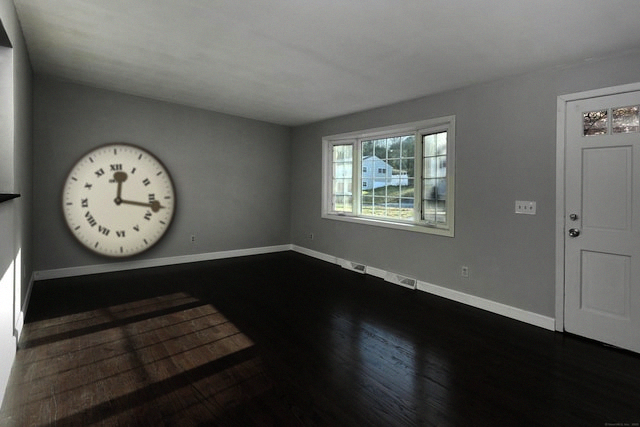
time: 12:17
